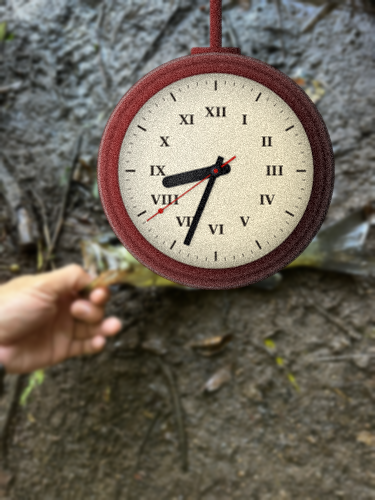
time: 8:33:39
